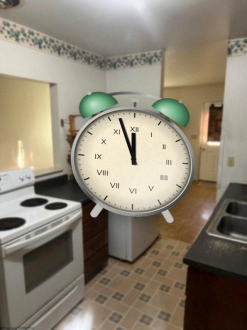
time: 11:57
